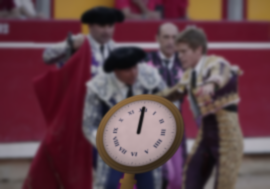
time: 12:00
